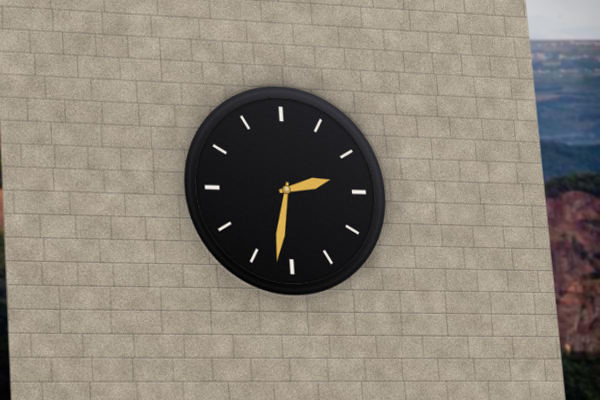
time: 2:32
